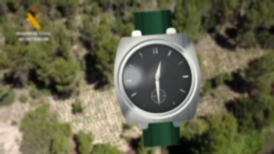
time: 12:30
